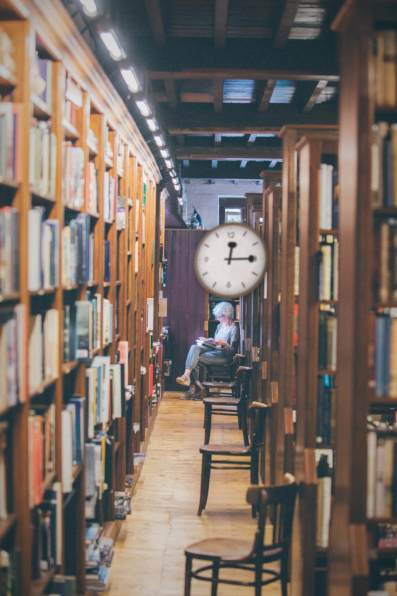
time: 12:15
